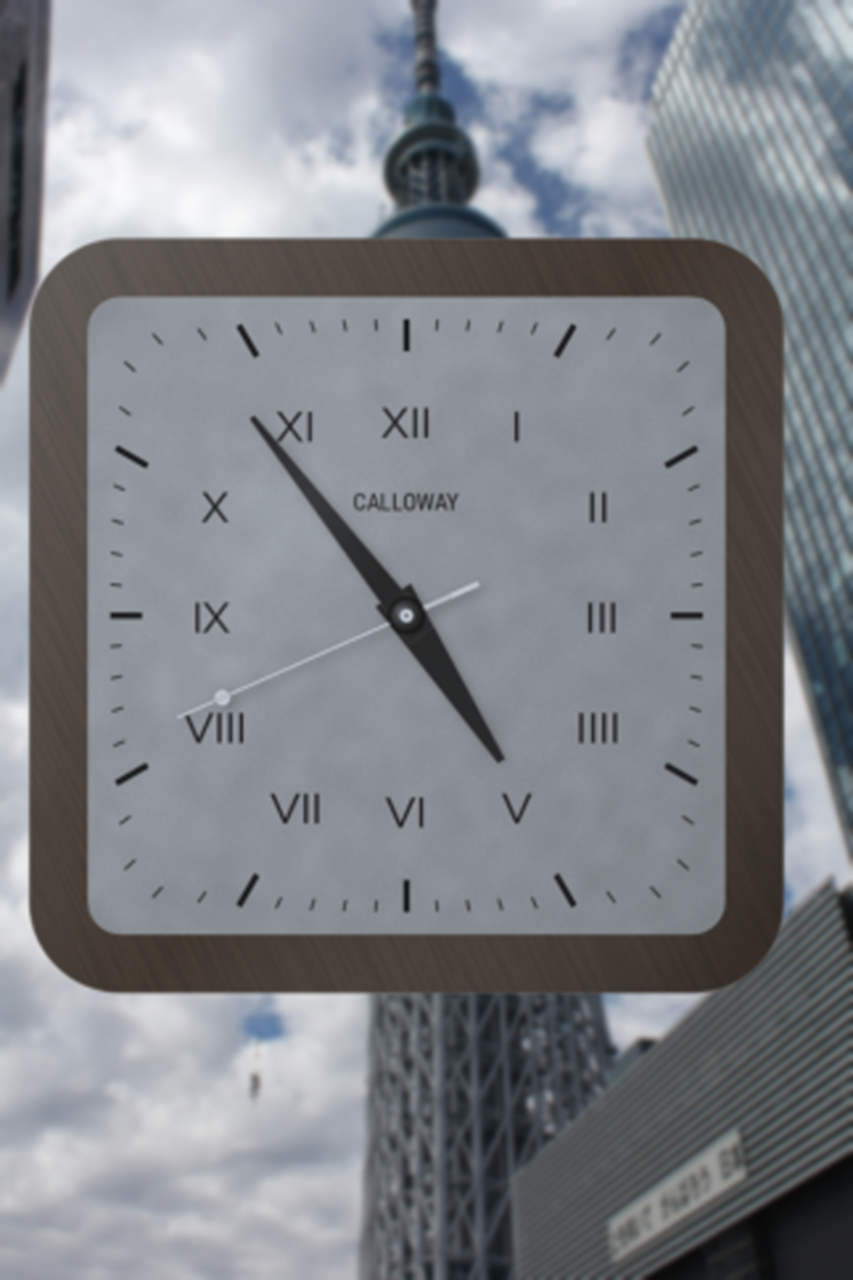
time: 4:53:41
